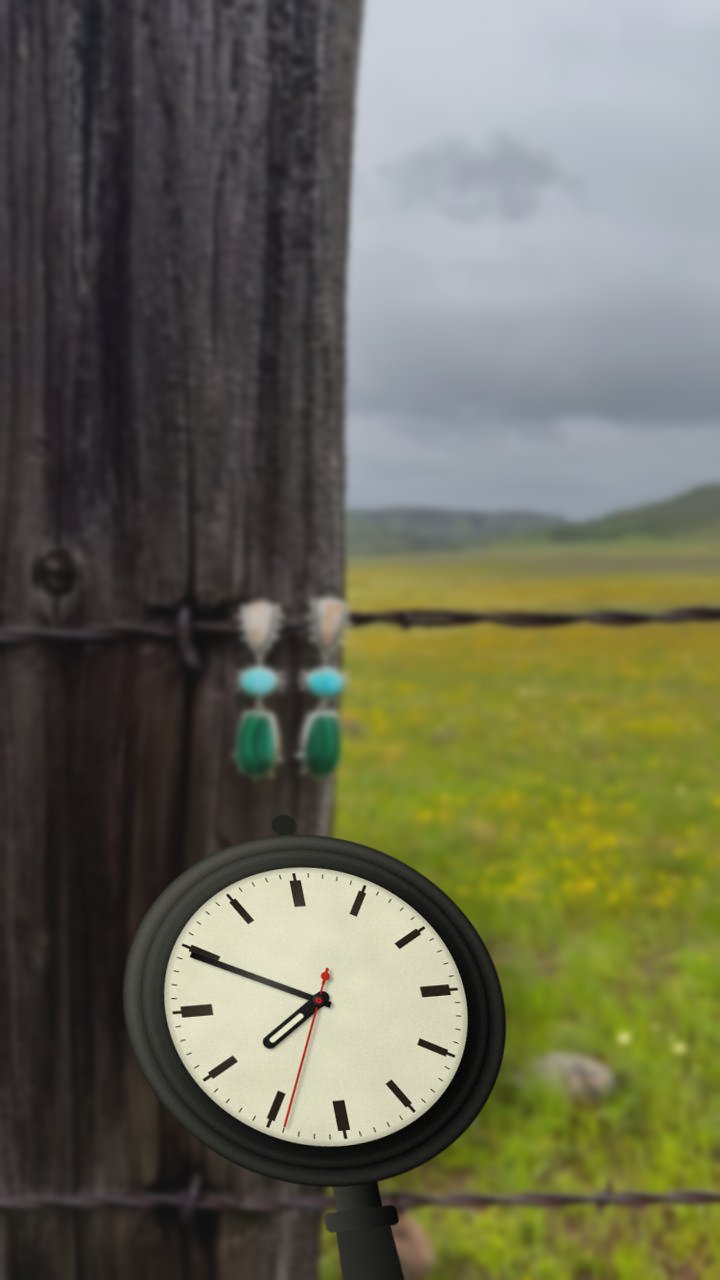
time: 7:49:34
